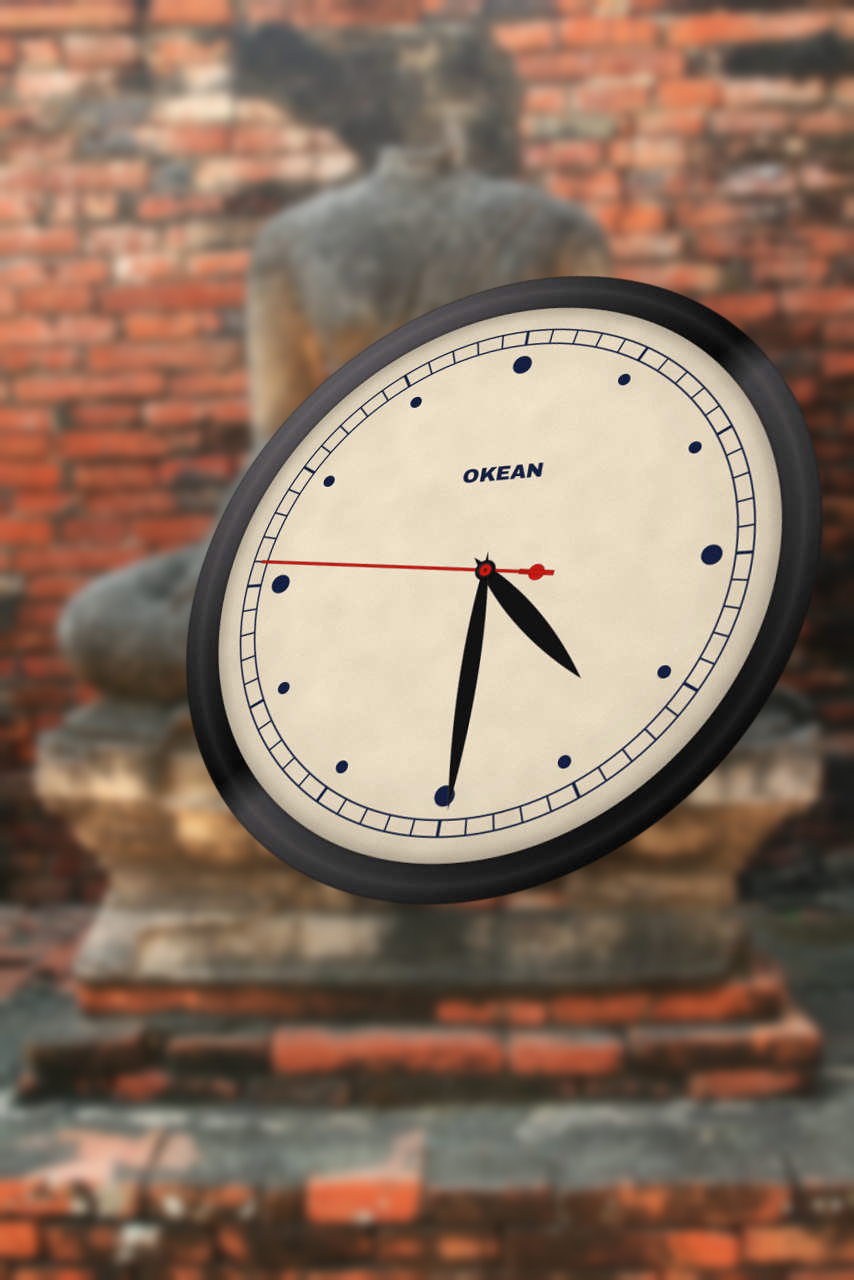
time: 4:29:46
